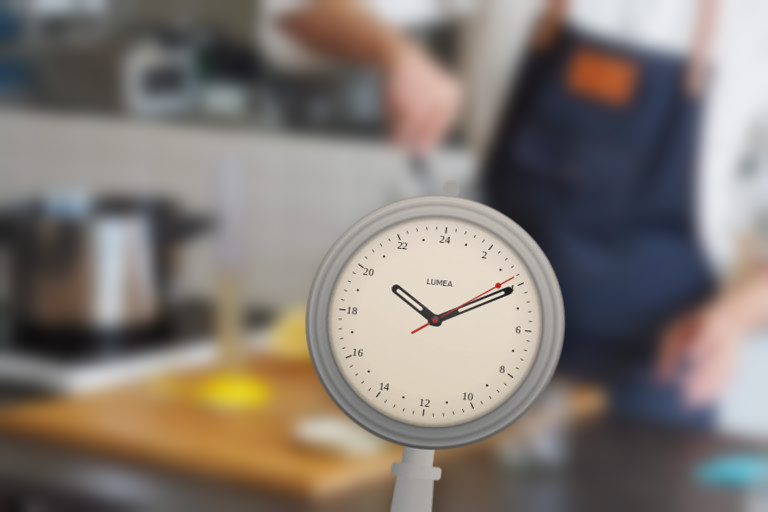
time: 20:10:09
